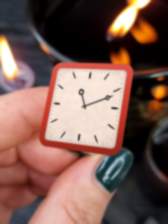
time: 11:11
